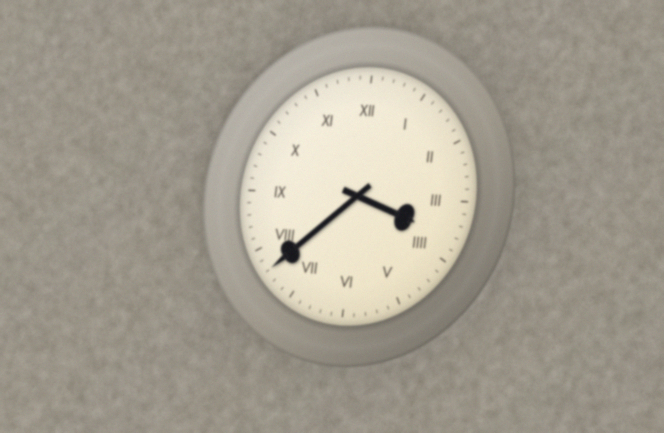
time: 3:38
